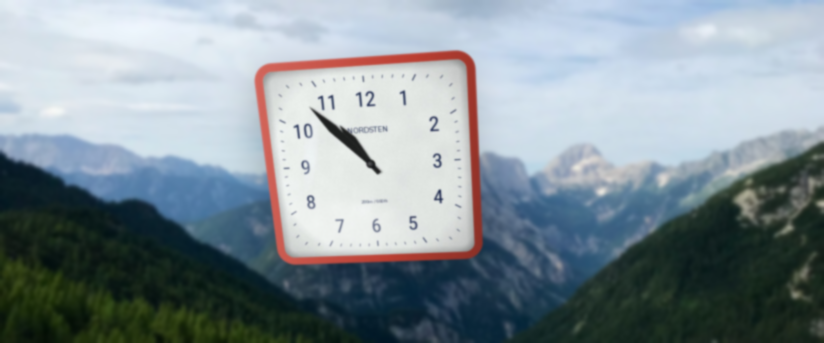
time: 10:53
